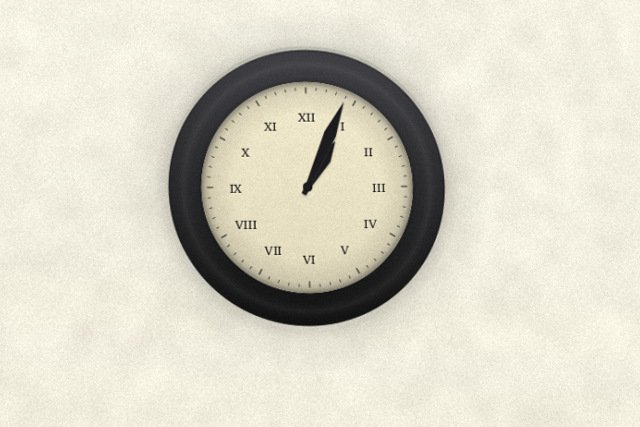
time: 1:04
